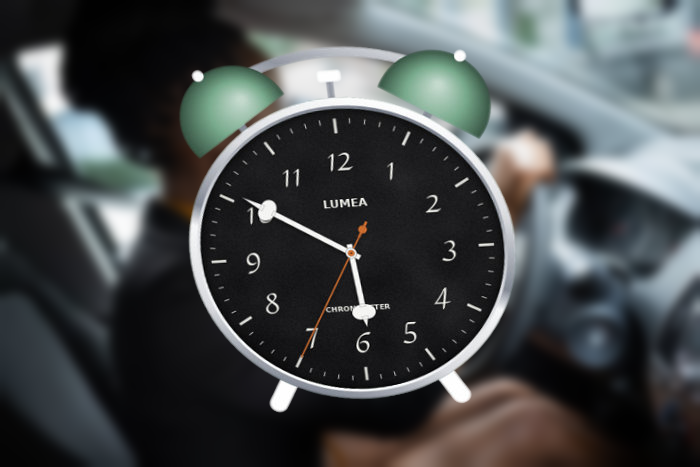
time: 5:50:35
